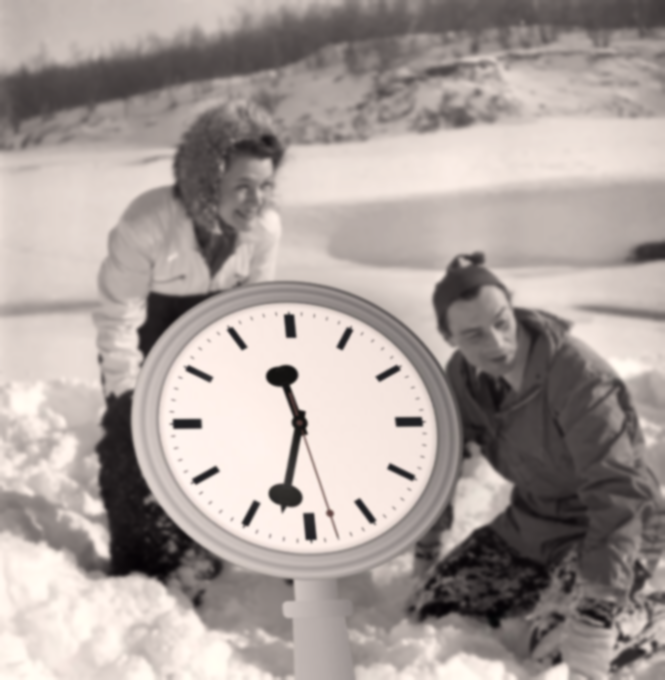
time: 11:32:28
